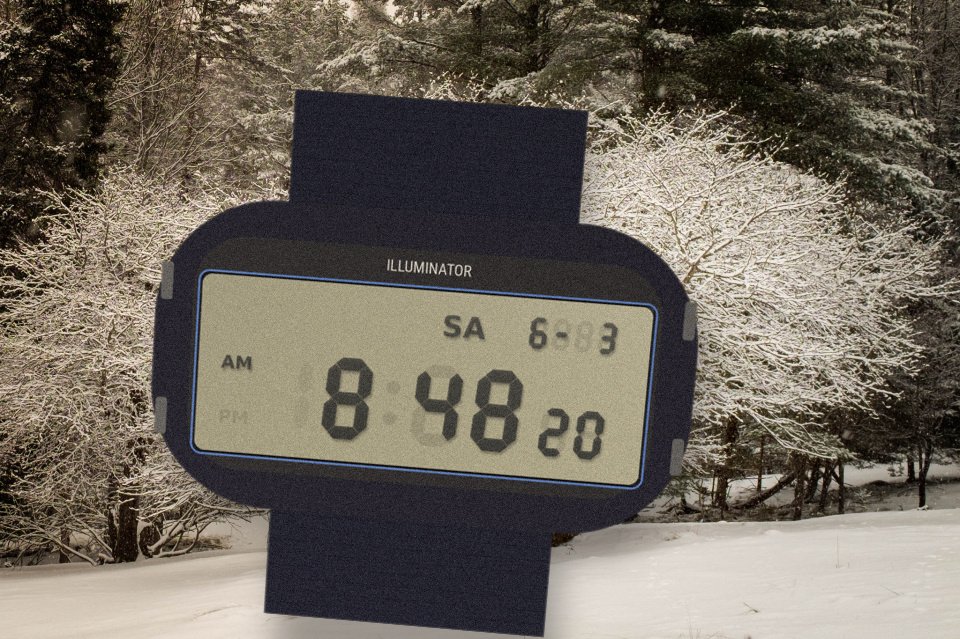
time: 8:48:20
